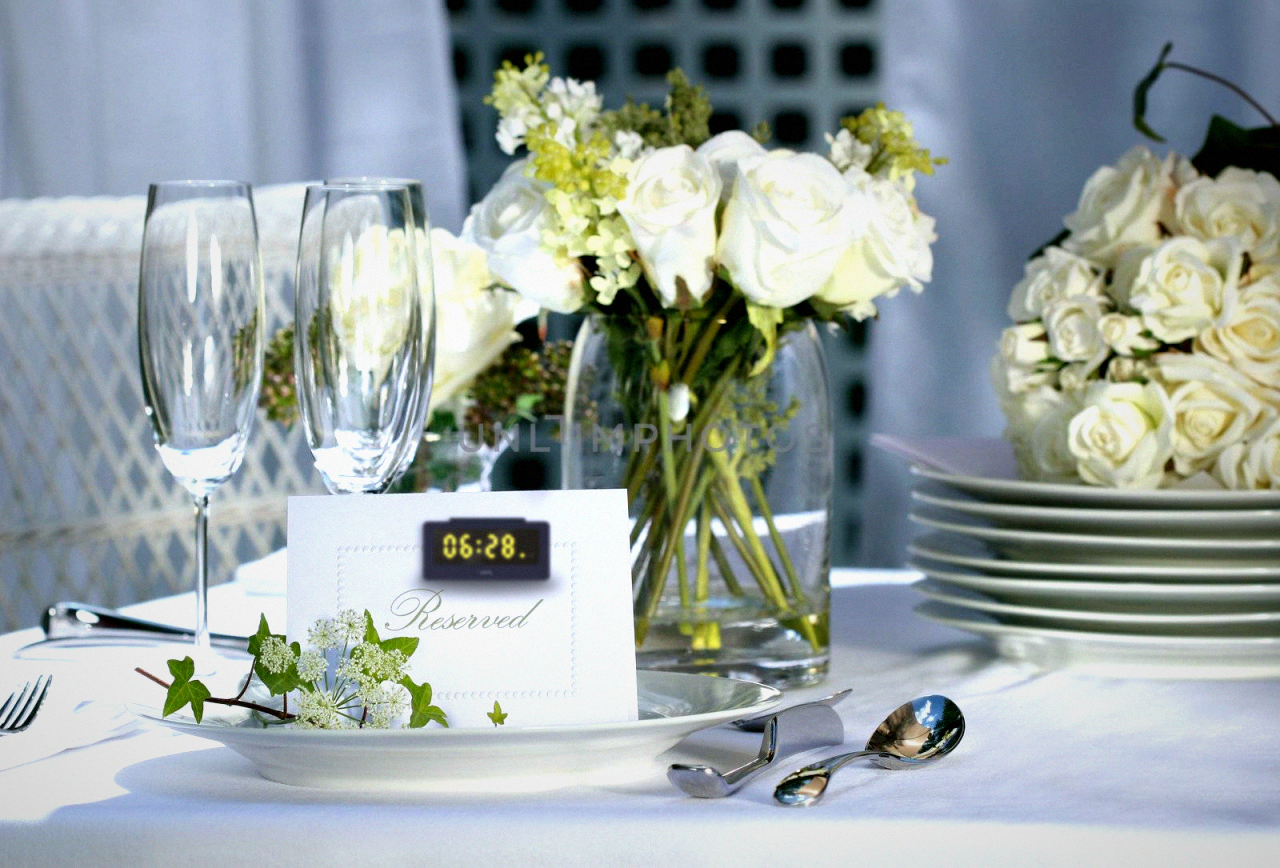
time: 6:28
